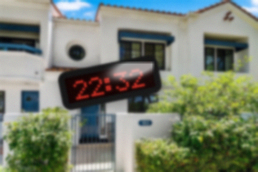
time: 22:32
